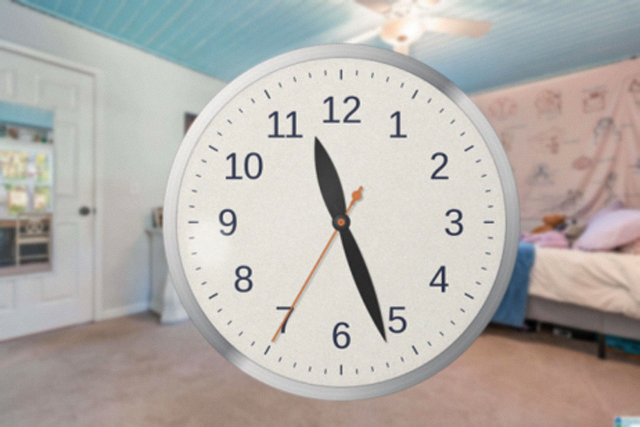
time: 11:26:35
